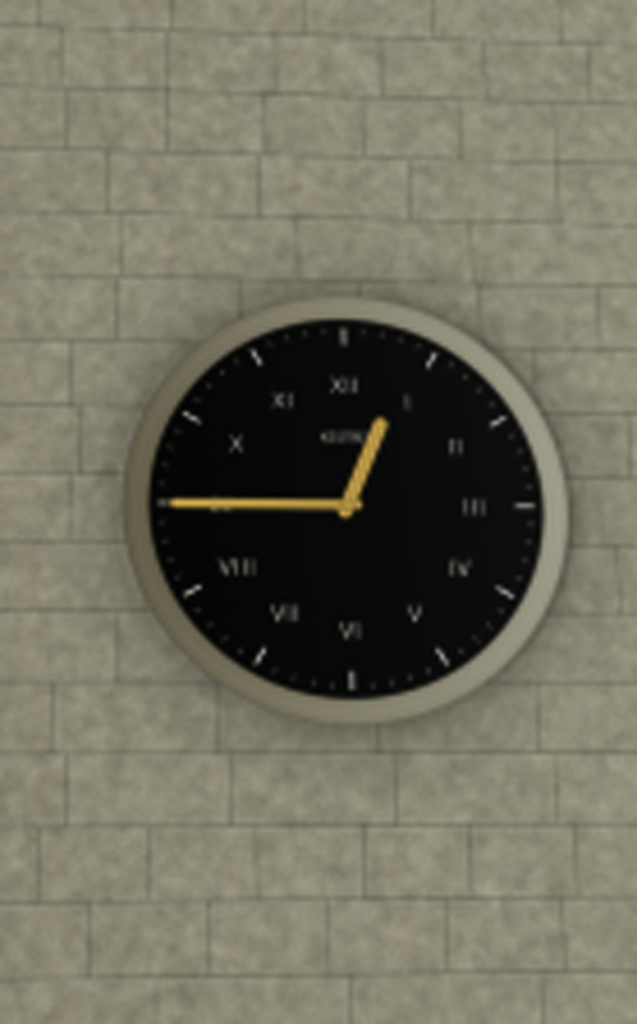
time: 12:45
